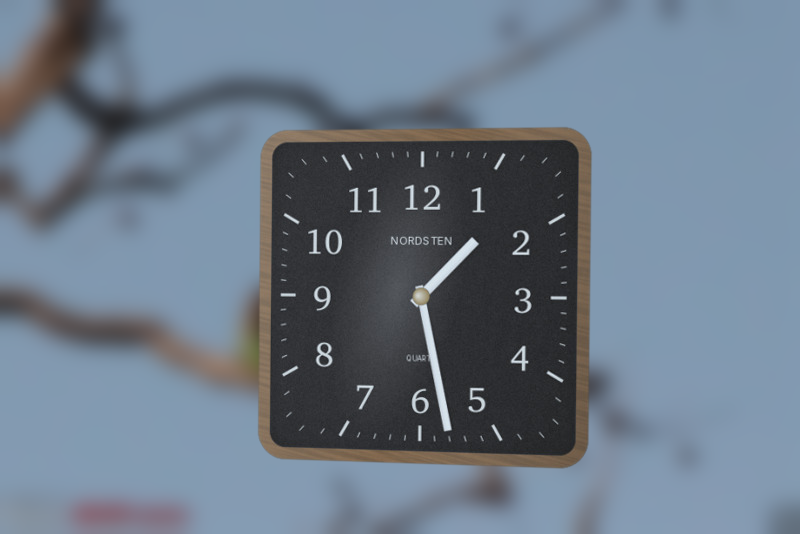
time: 1:28
